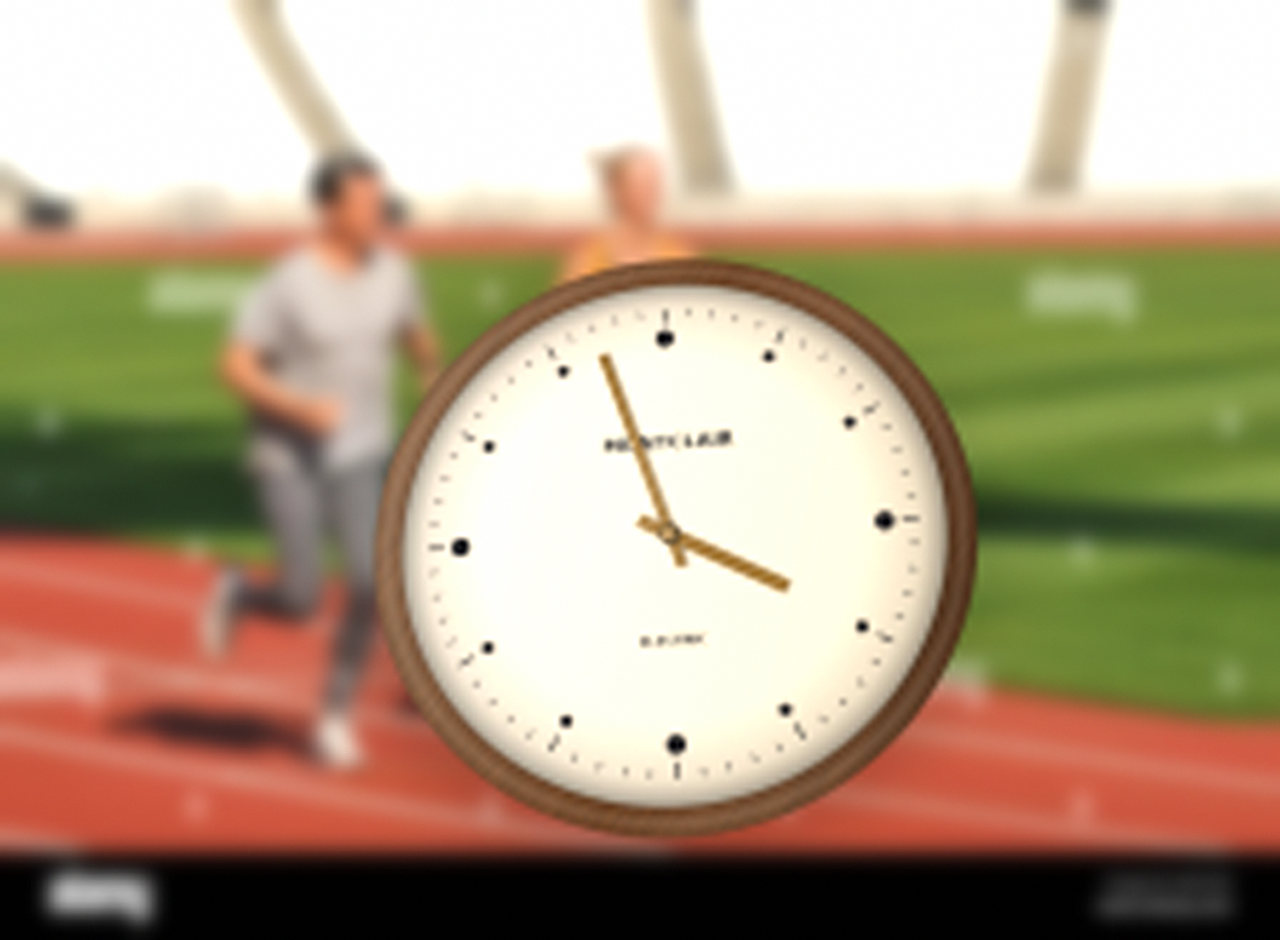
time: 3:57
